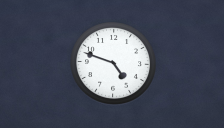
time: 4:48
